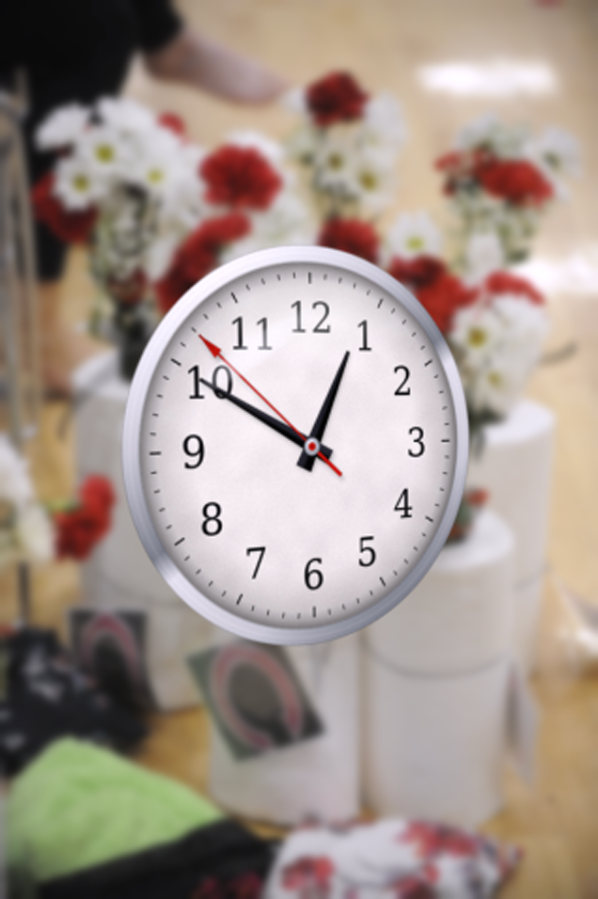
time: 12:49:52
